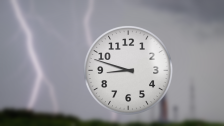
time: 8:48
